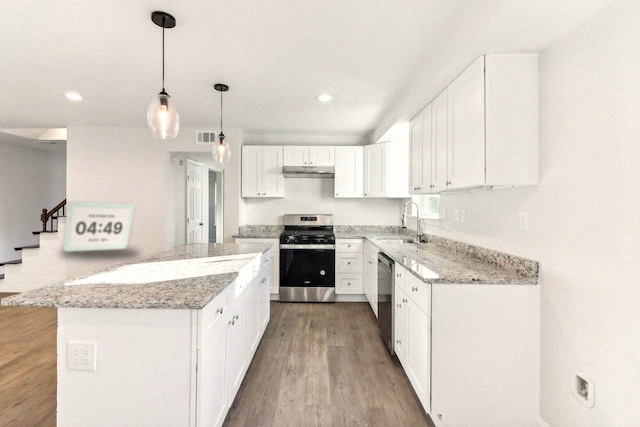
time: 4:49
